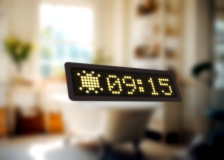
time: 9:15
